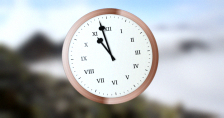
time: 10:58
